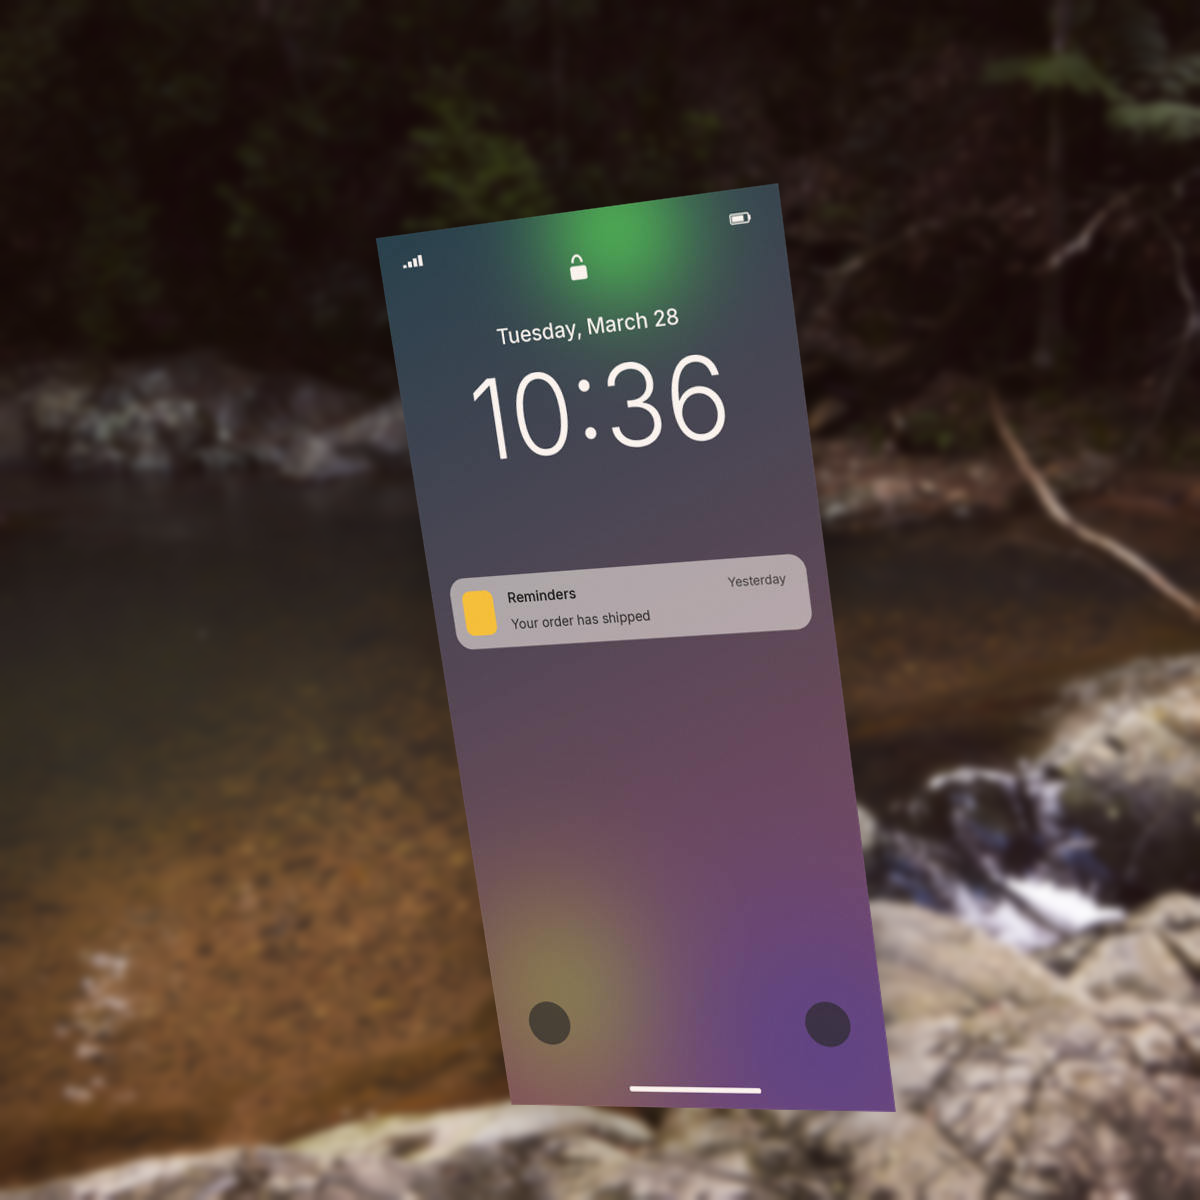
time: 10:36
